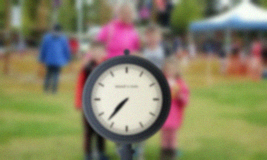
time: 7:37
